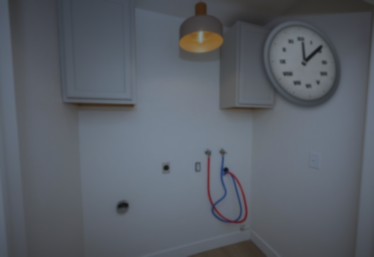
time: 12:09
